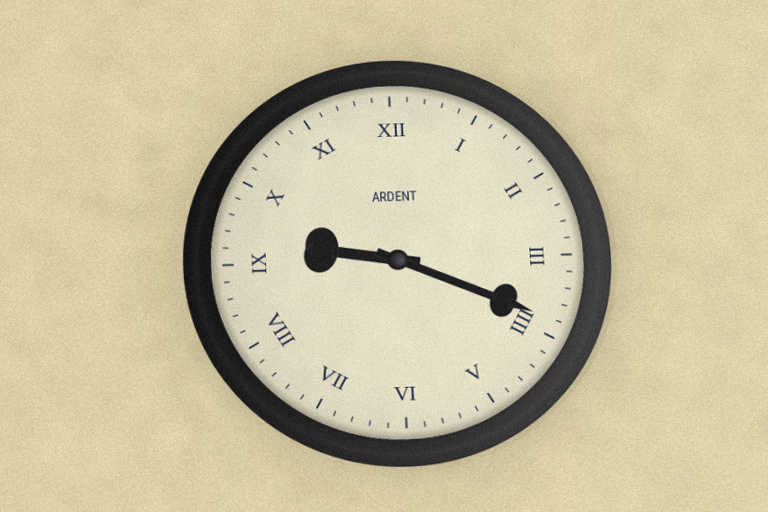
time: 9:19
